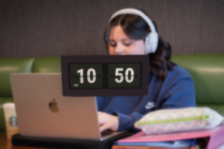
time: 10:50
